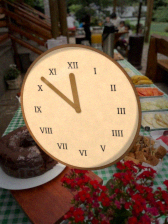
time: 11:52
